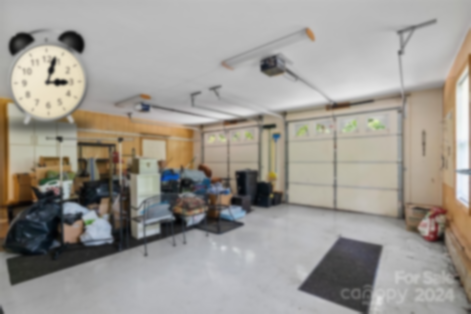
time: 3:03
